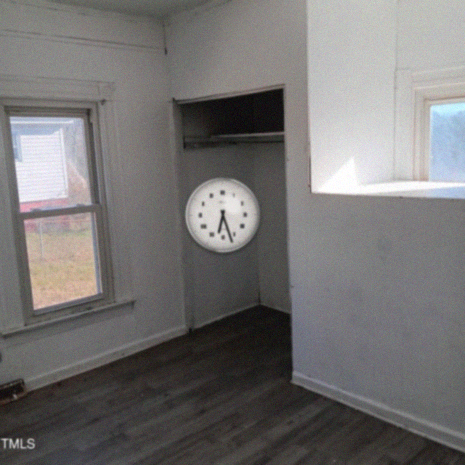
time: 6:27
